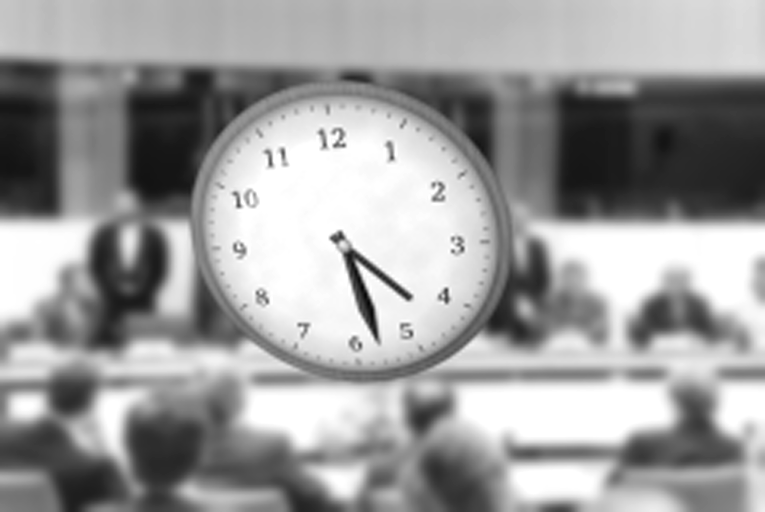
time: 4:28
